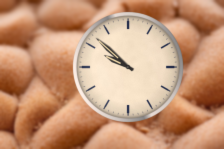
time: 9:52
